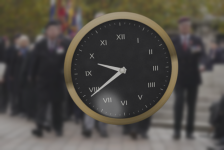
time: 9:39
